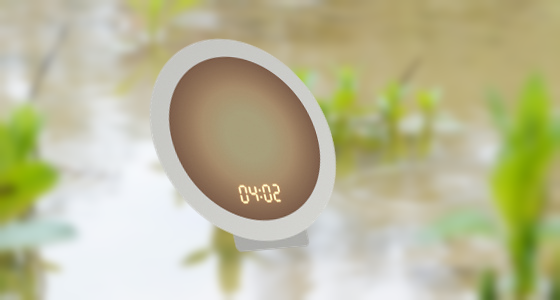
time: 4:02
